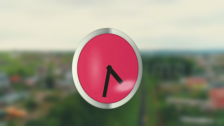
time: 4:32
